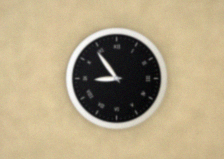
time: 8:54
